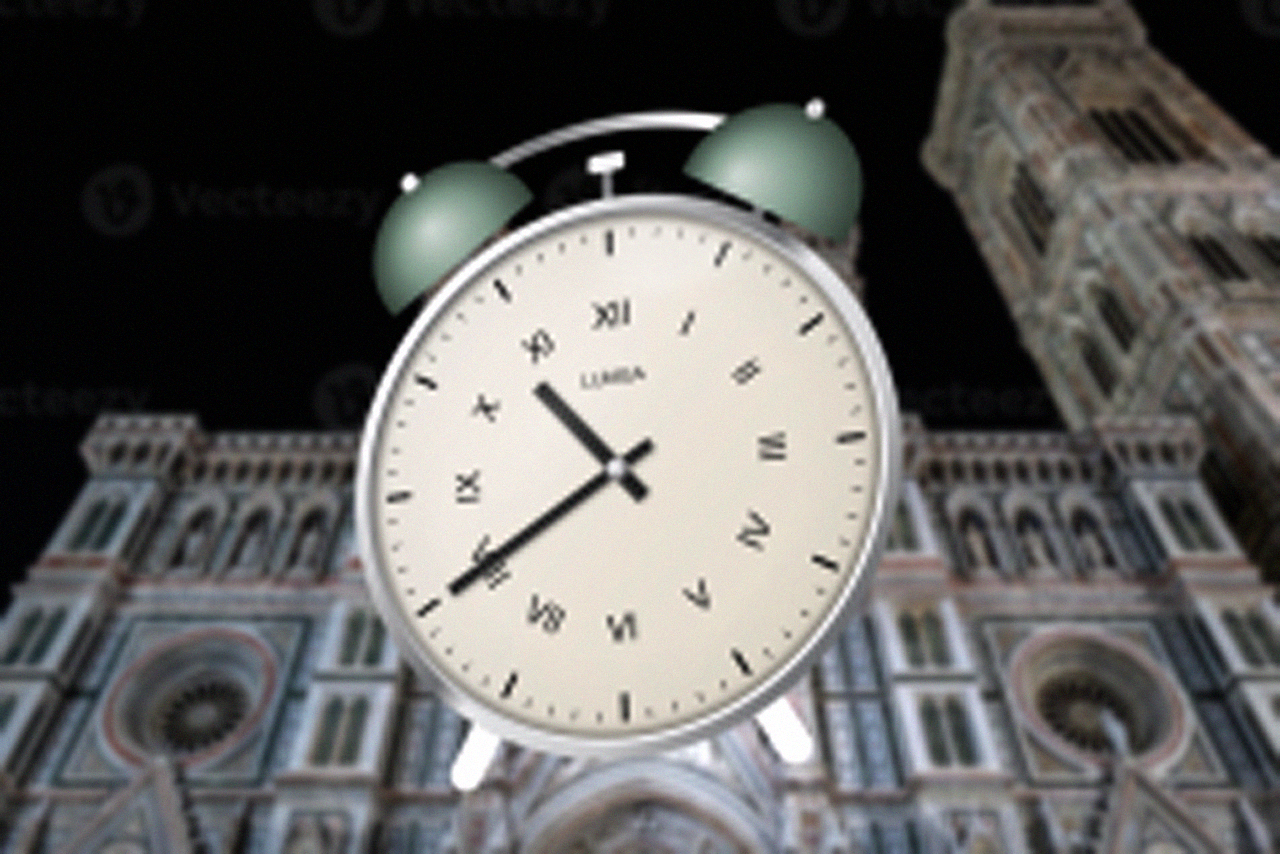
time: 10:40
